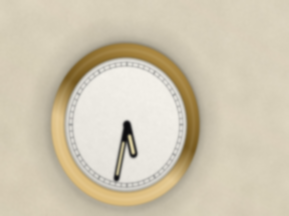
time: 5:32
